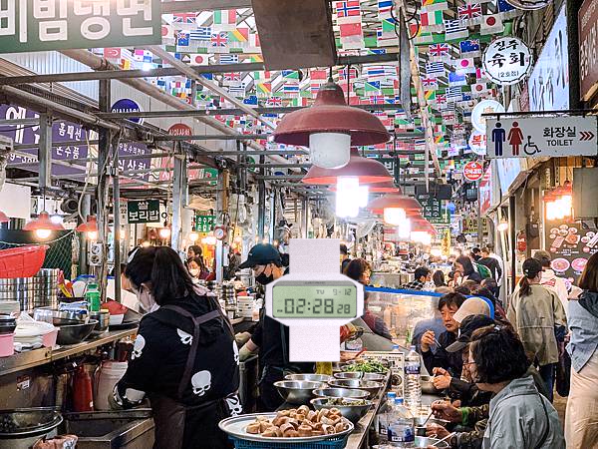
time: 2:28:28
